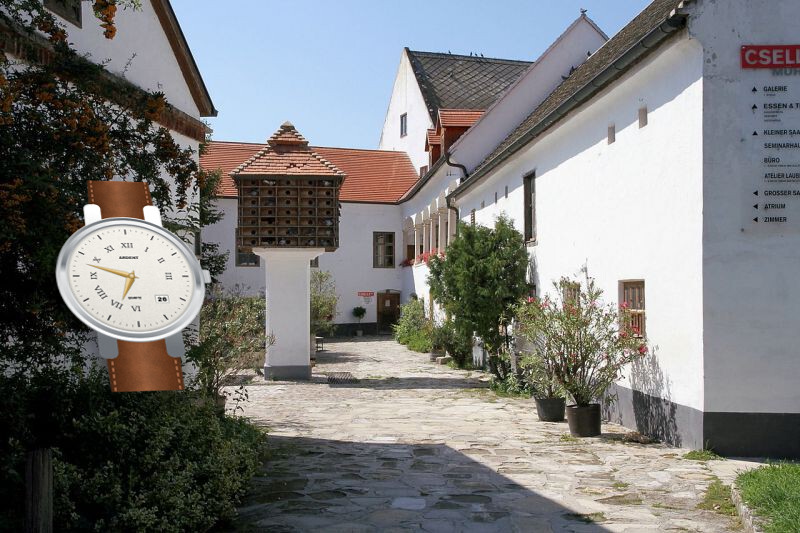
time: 6:48
